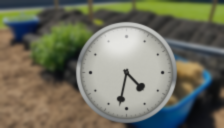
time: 4:32
